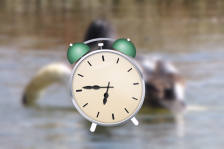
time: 6:46
